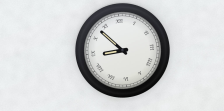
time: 8:53
